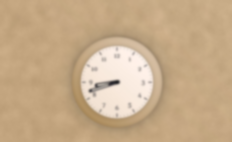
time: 8:42
